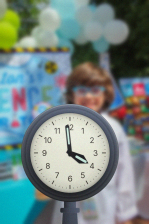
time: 3:59
